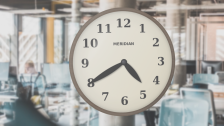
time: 4:40
